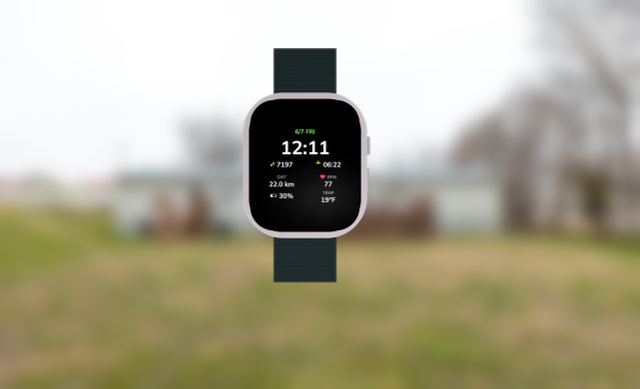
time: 12:11
